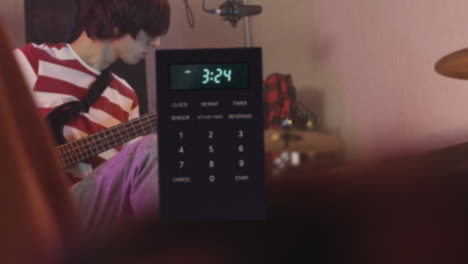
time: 3:24
